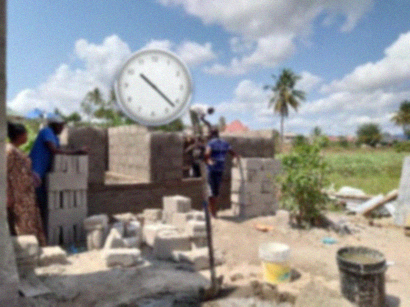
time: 10:22
